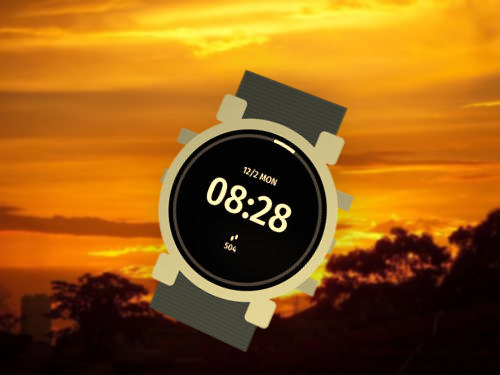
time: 8:28
